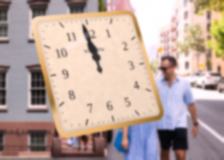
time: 11:59
